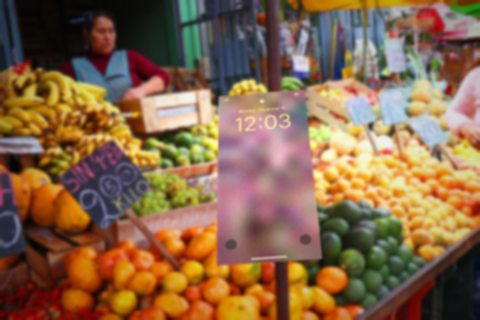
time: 12:03
